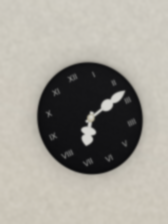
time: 7:13
